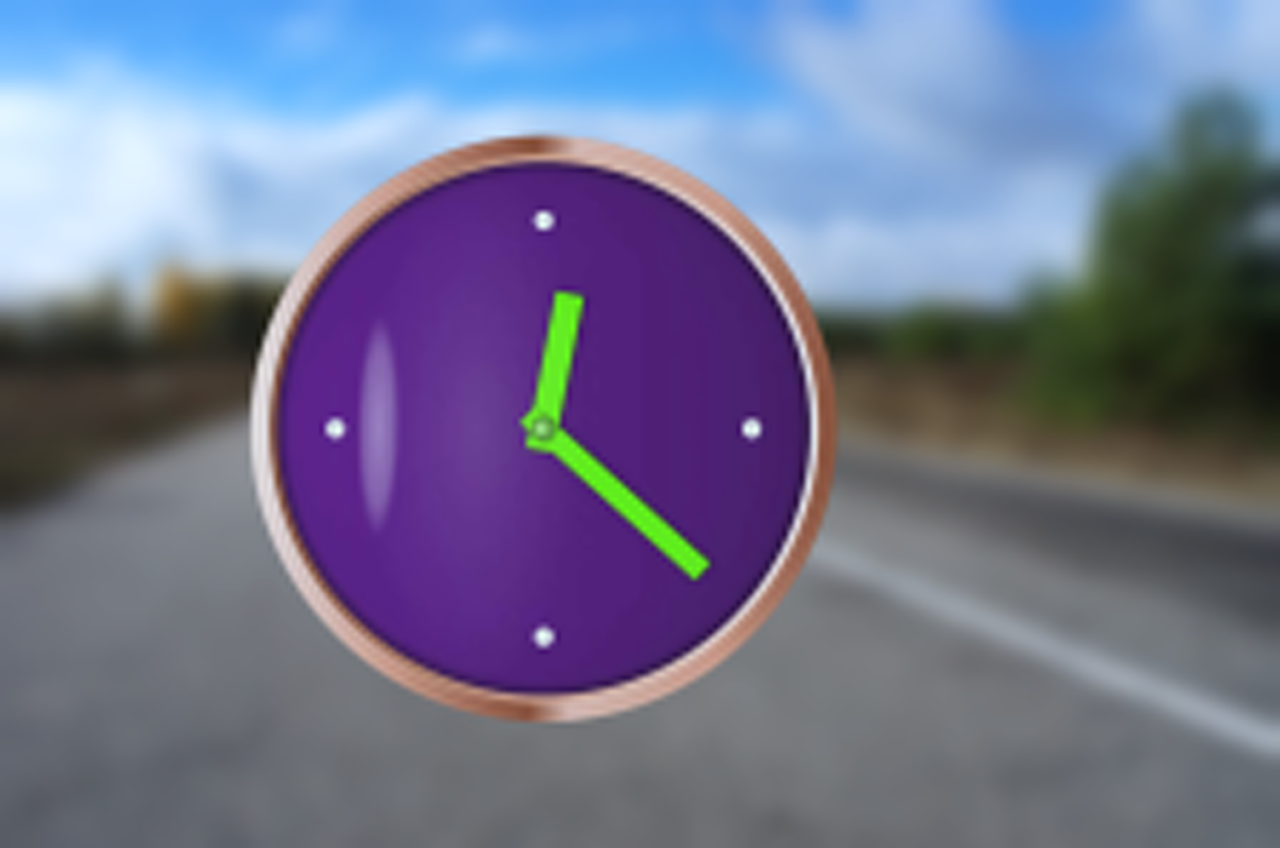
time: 12:22
